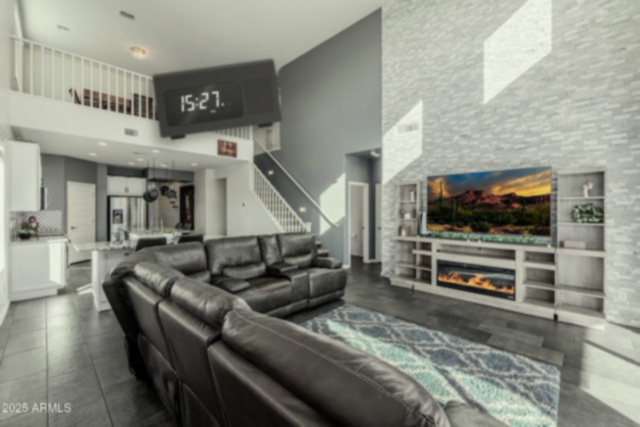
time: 15:27
